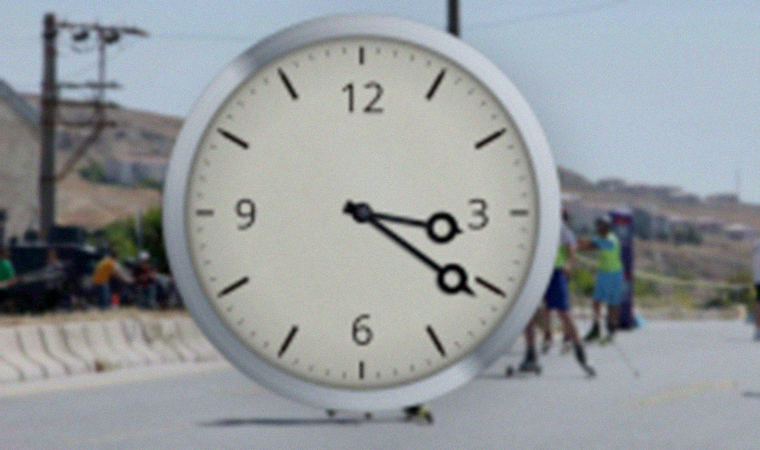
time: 3:21
